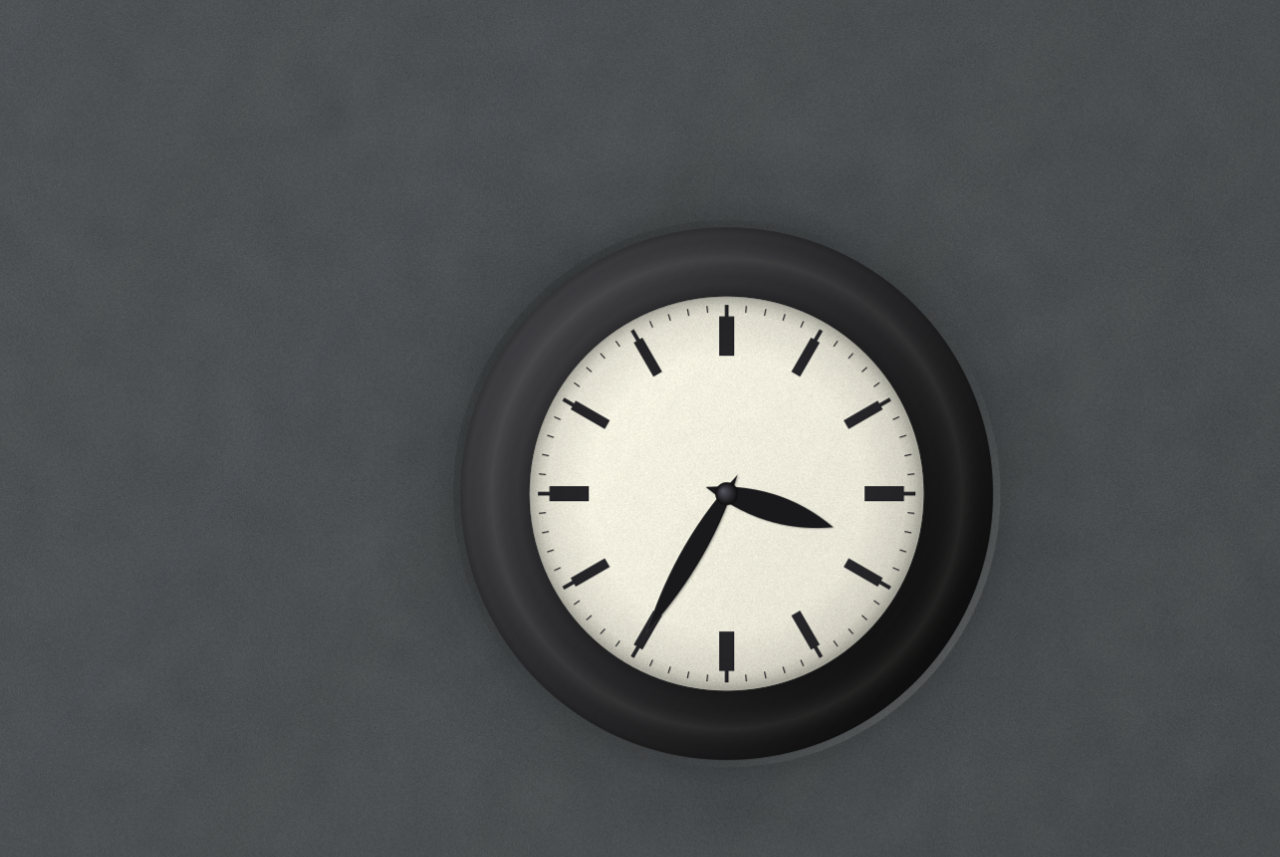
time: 3:35
